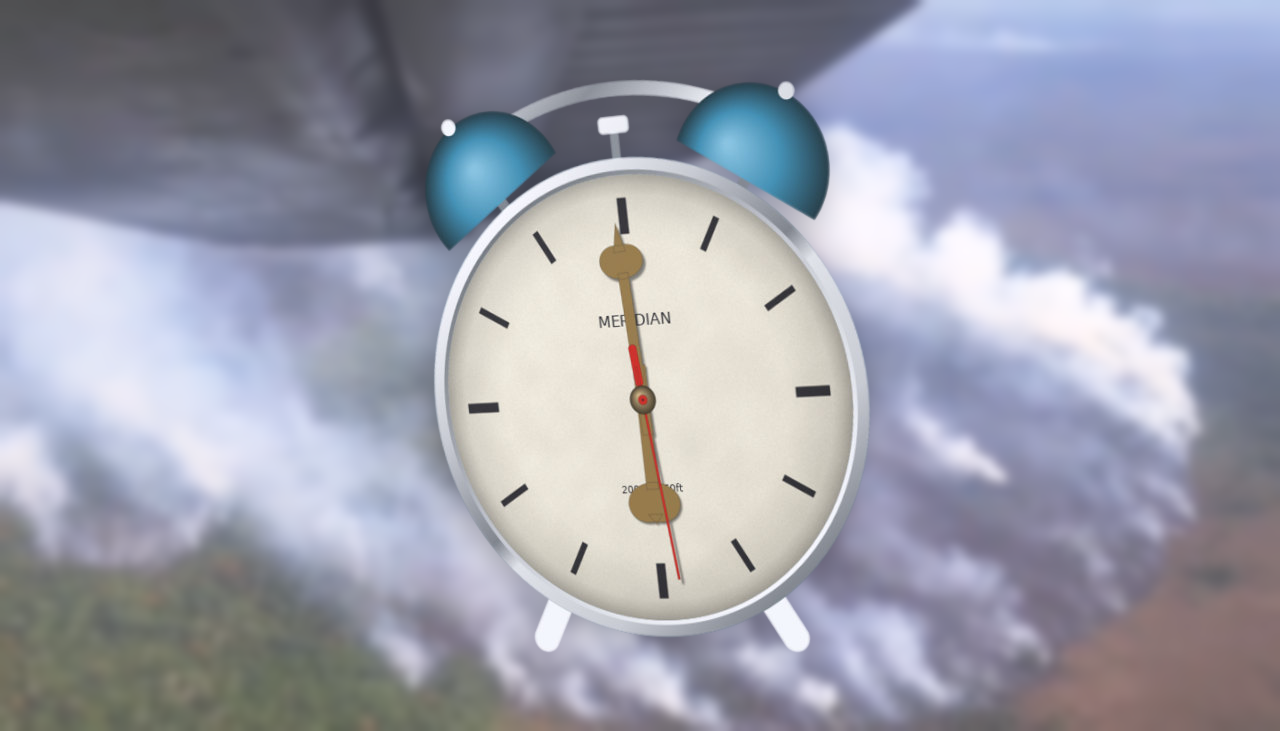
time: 5:59:29
